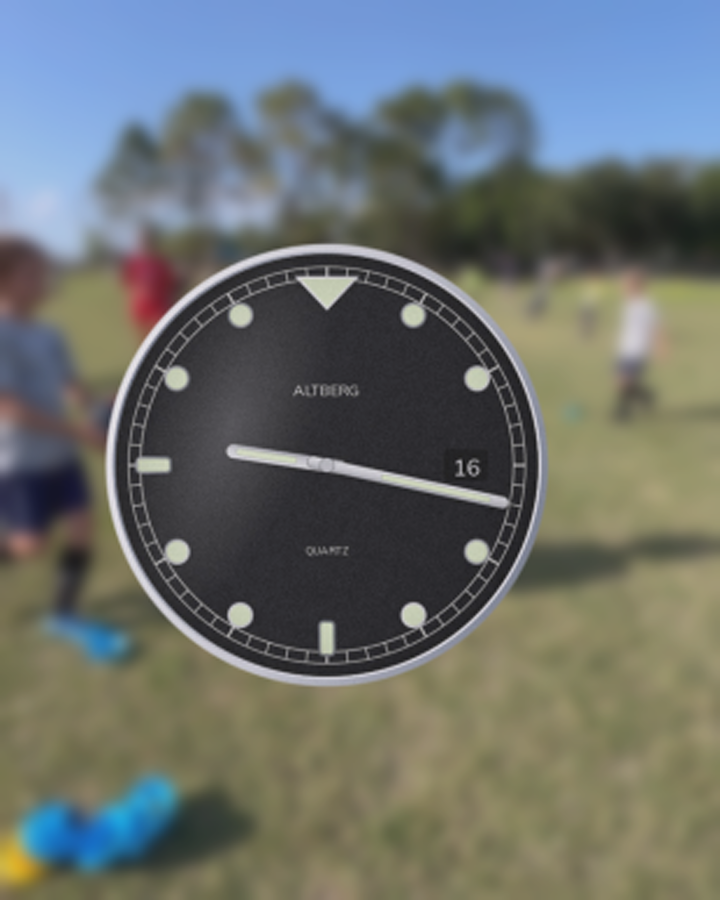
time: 9:17
